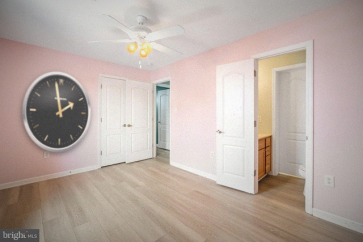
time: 1:58
